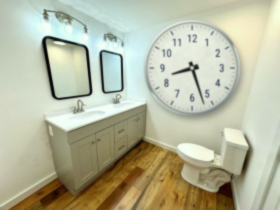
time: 8:27
